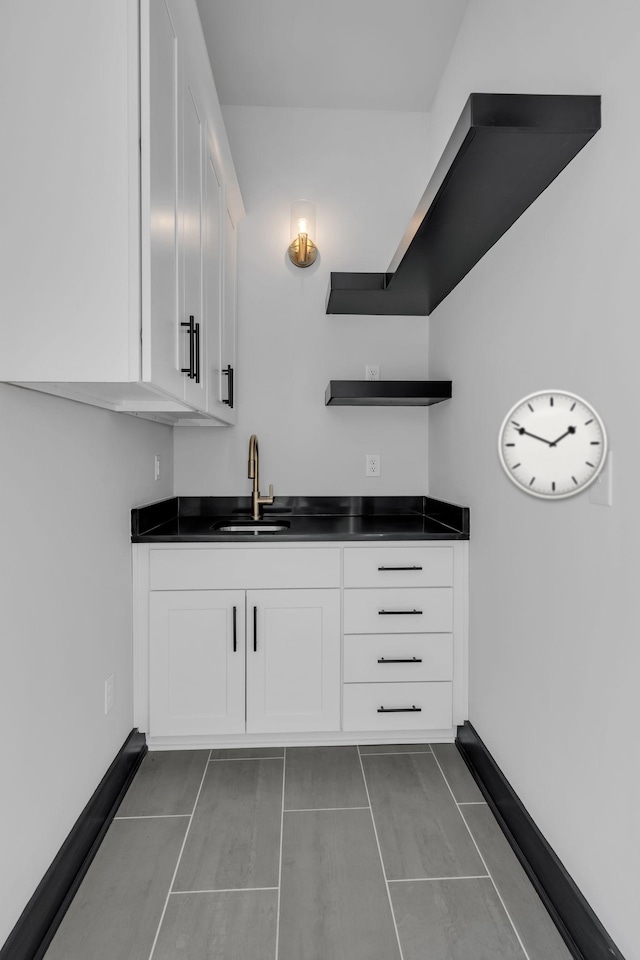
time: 1:49
